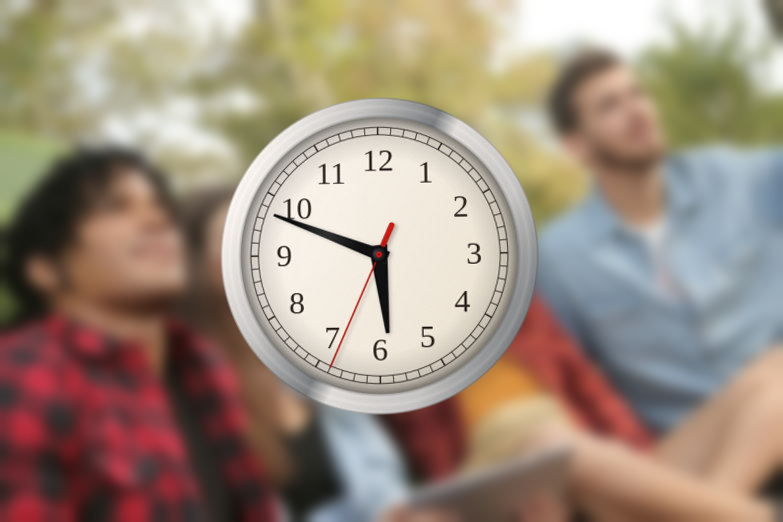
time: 5:48:34
